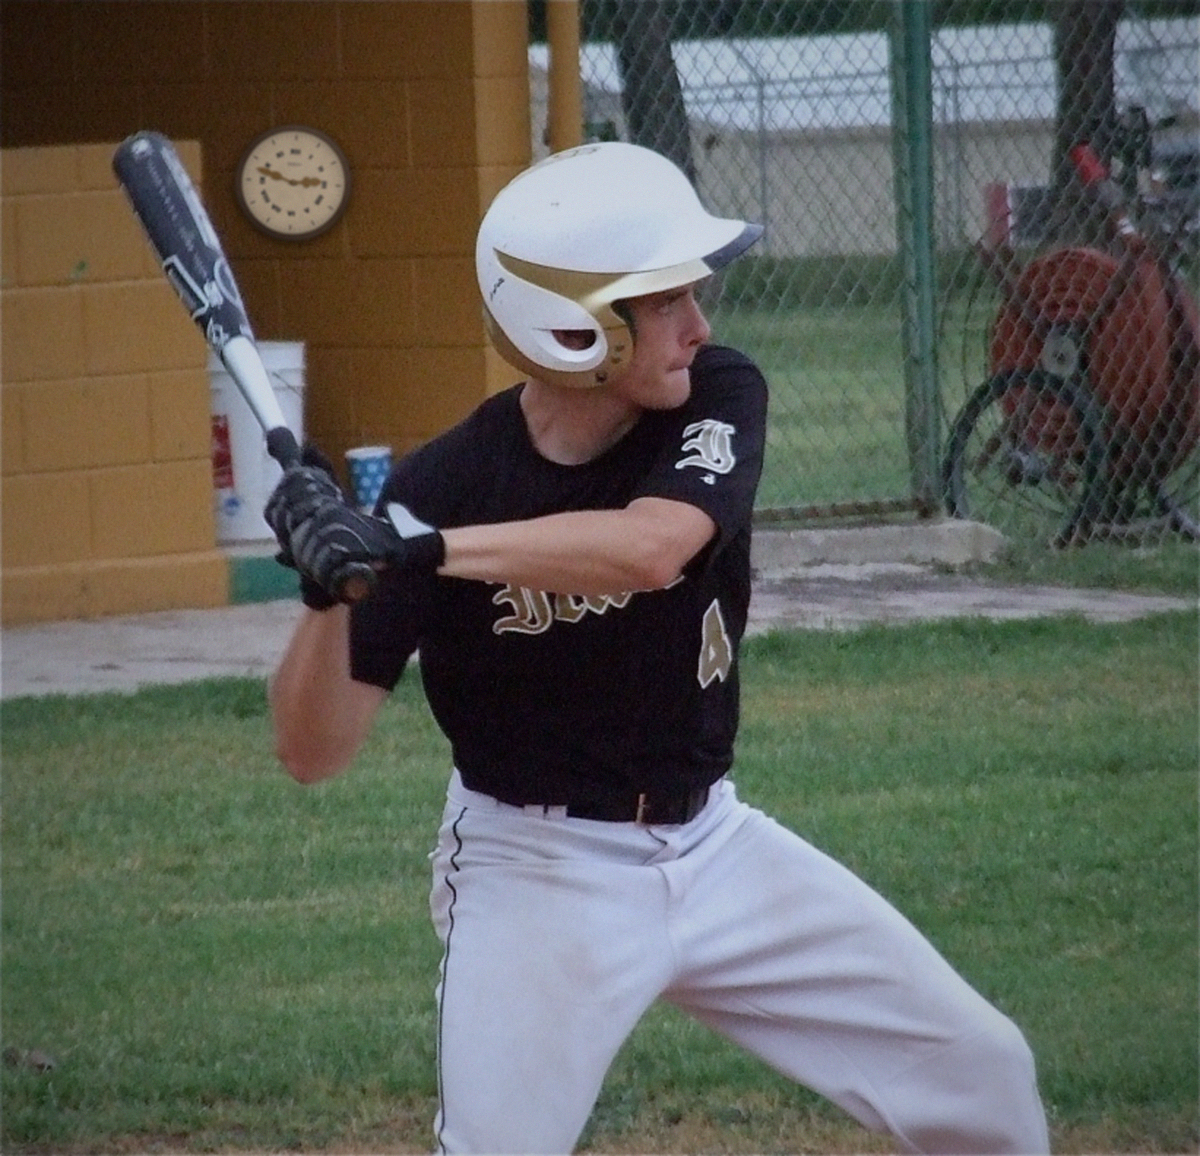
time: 2:48
